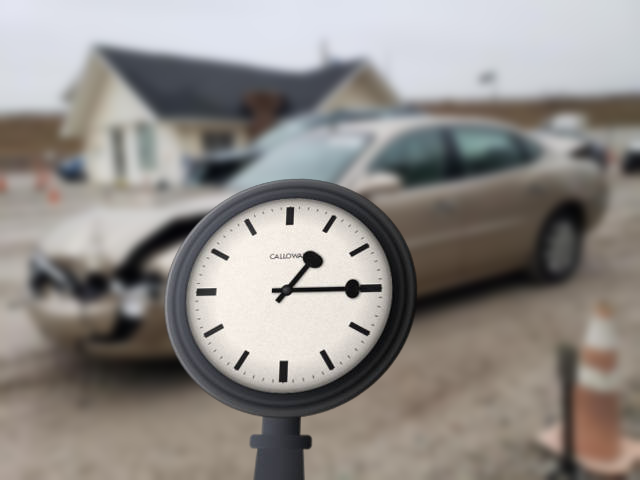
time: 1:15
